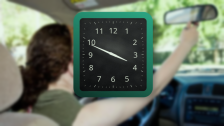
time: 3:49
